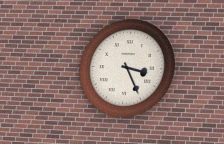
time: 3:25
